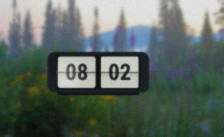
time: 8:02
